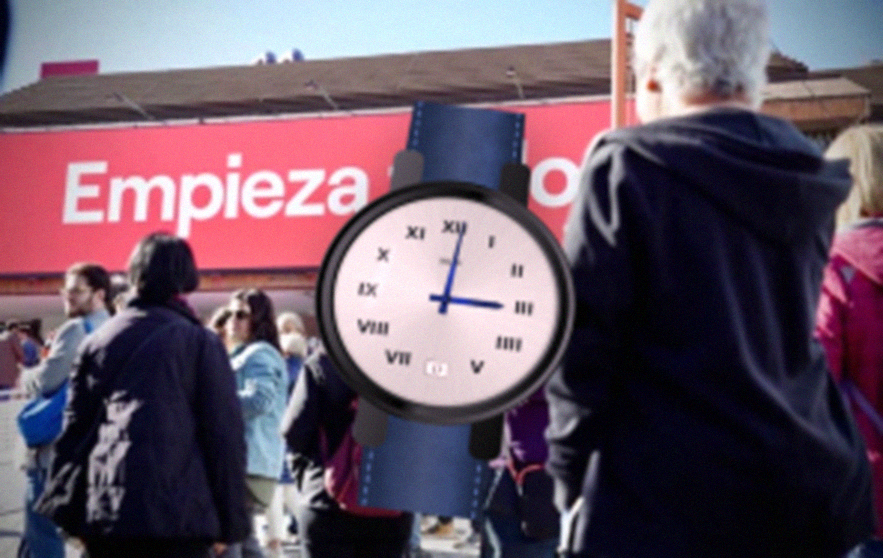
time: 3:01
